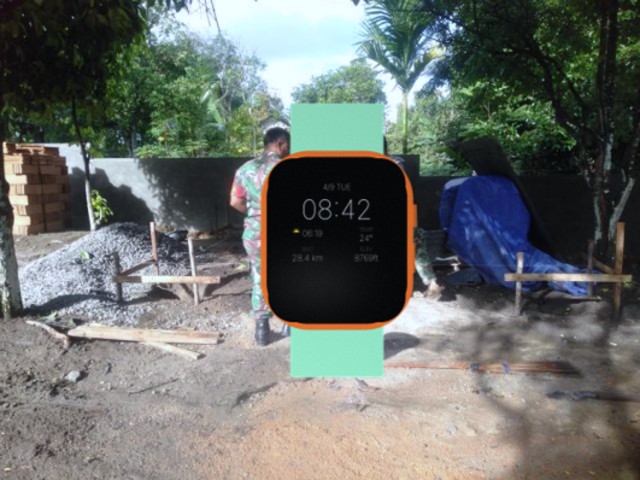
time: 8:42
